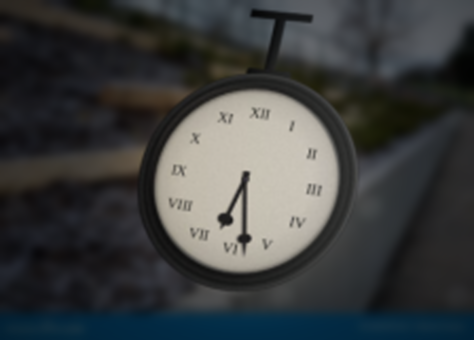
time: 6:28
